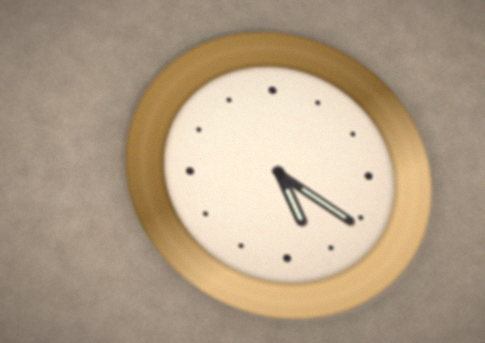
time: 5:21
